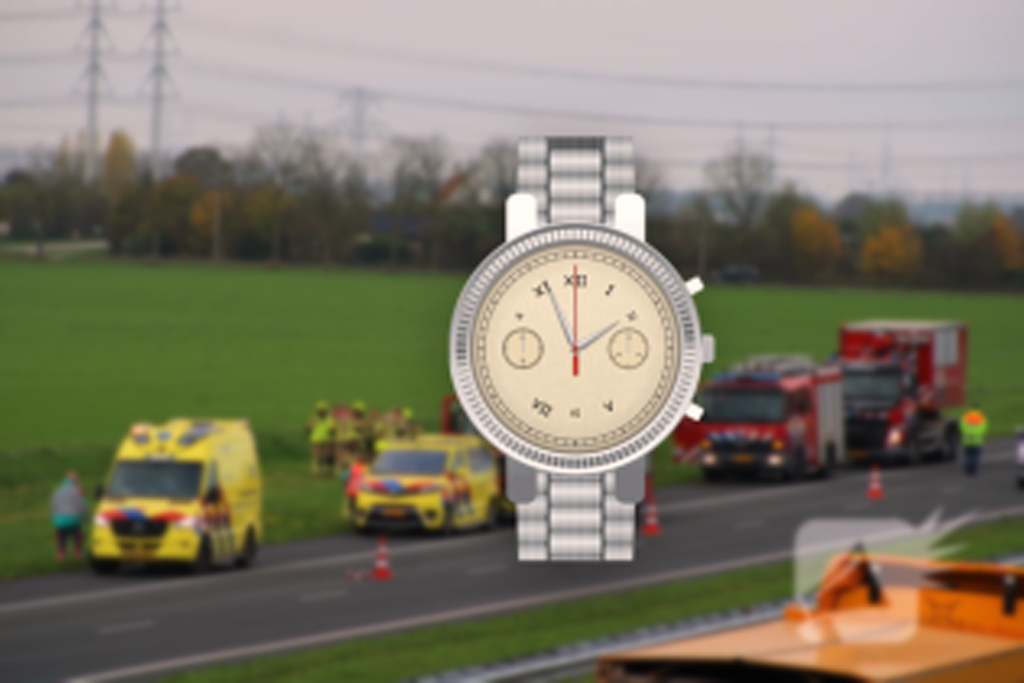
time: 1:56
